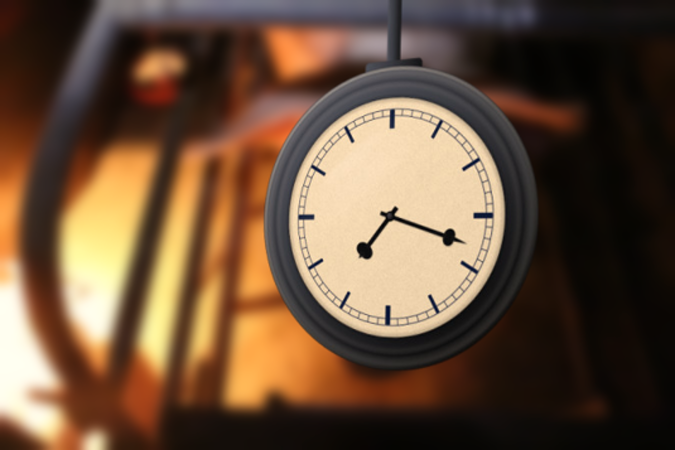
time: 7:18
